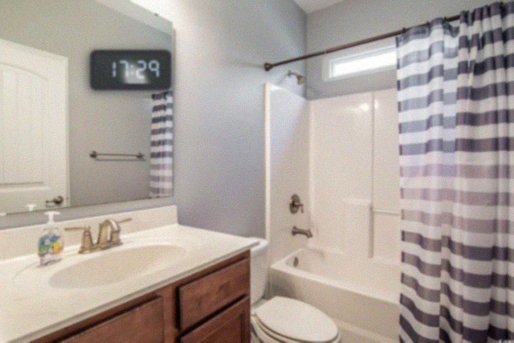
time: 17:29
